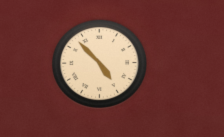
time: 4:53
